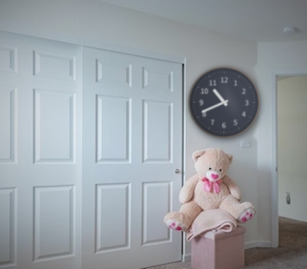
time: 10:41
